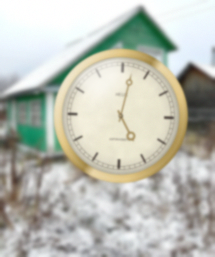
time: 5:02
